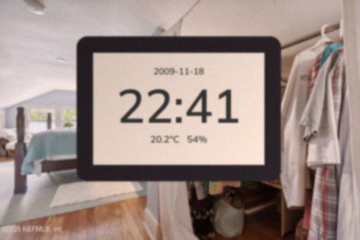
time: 22:41
